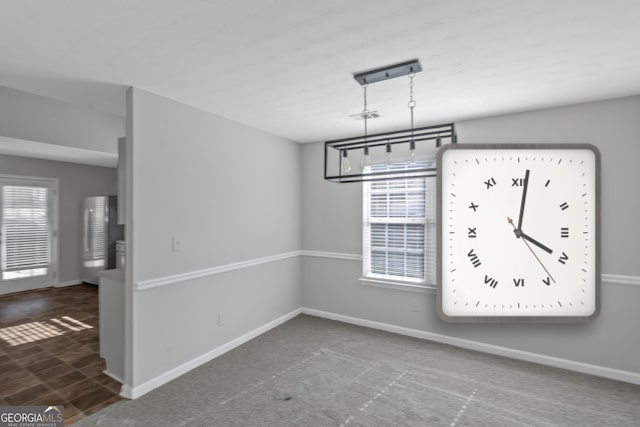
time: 4:01:24
